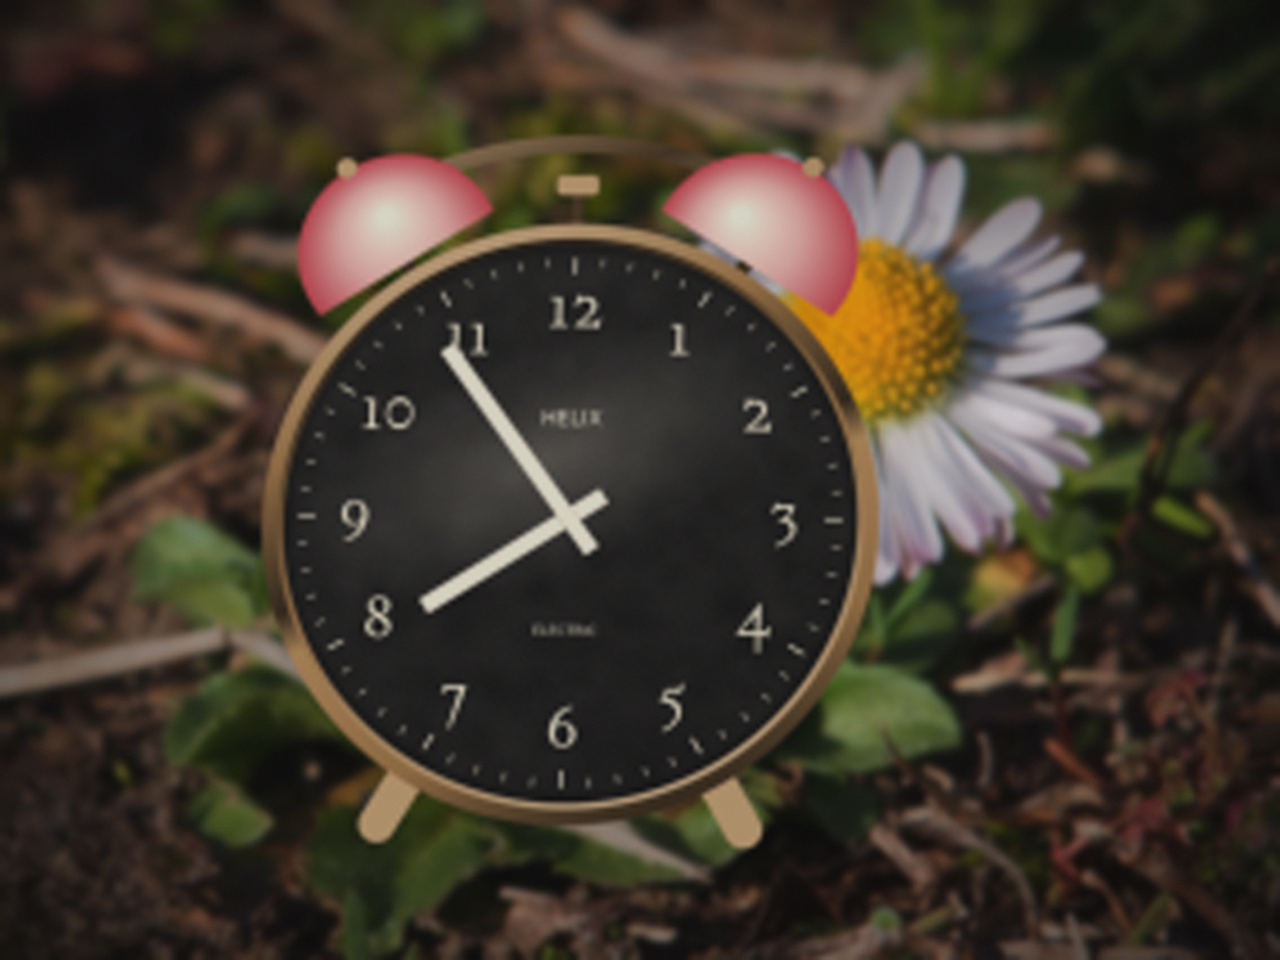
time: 7:54
